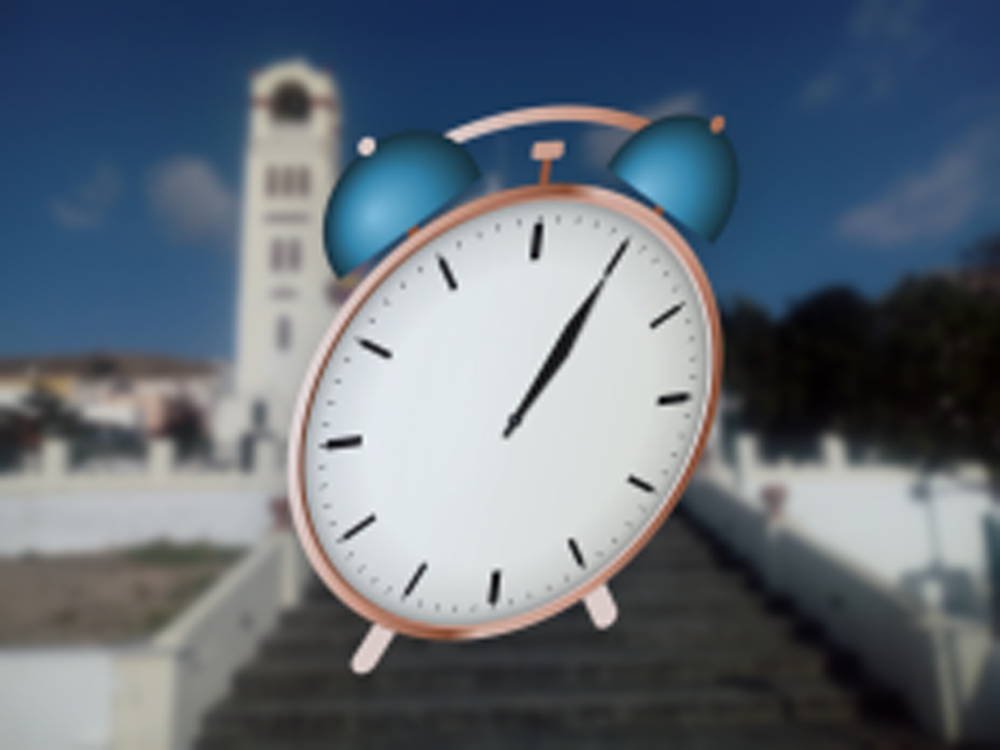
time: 1:05
